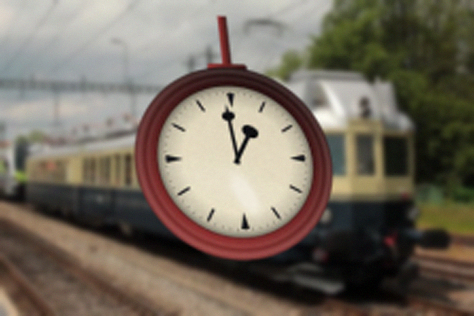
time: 12:59
